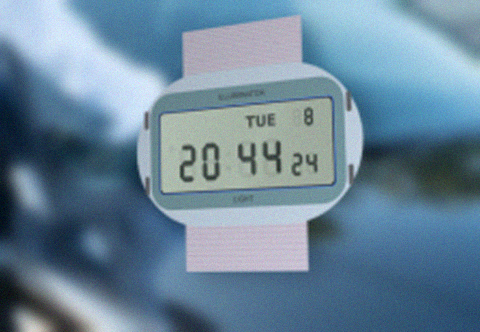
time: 20:44:24
